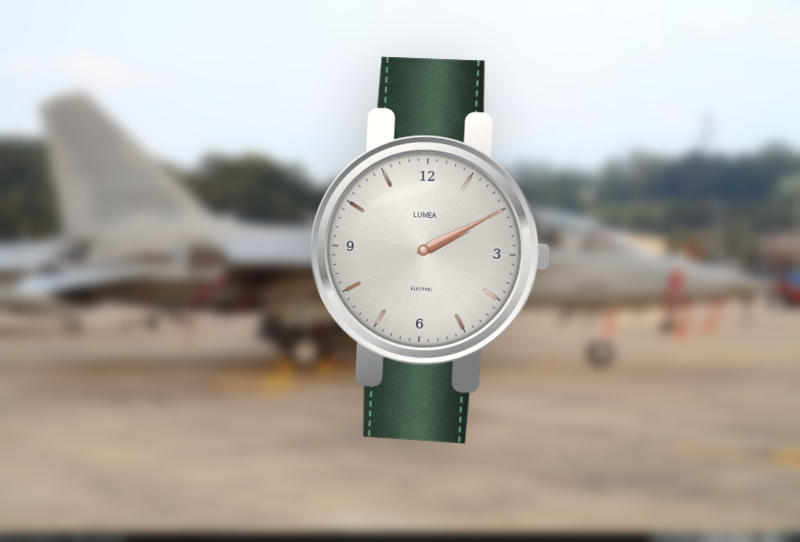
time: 2:10
